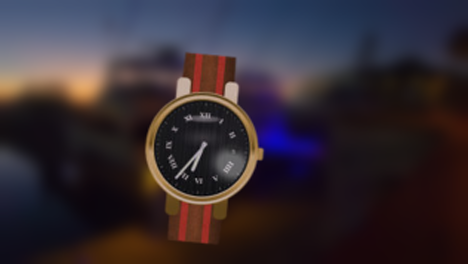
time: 6:36
